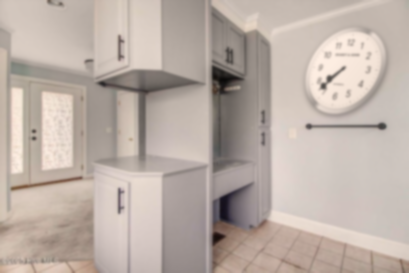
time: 7:37
